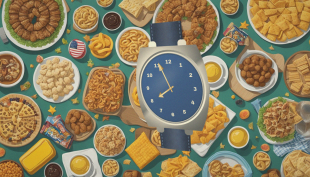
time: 7:56
